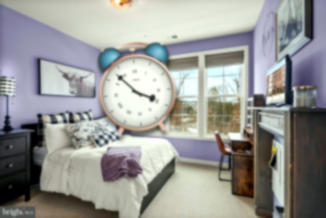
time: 3:53
